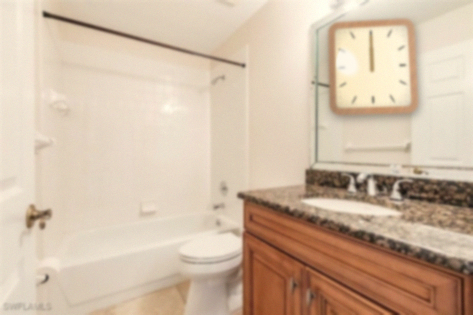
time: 12:00
